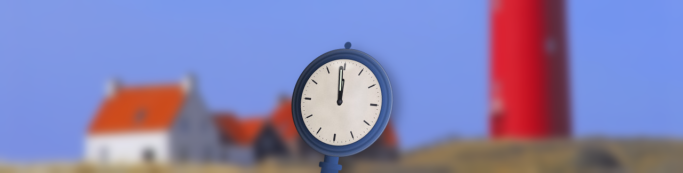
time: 11:59
